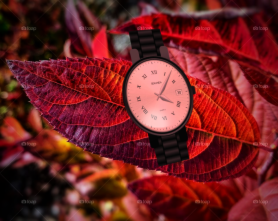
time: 4:07
